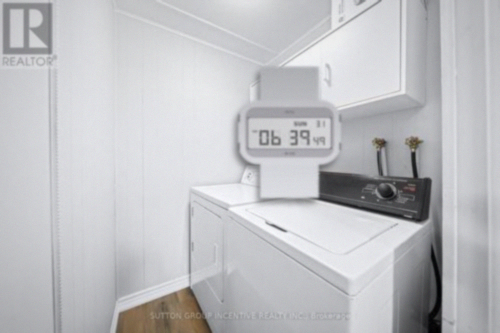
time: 6:39
